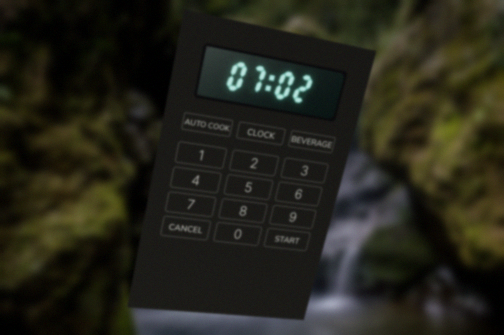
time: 7:02
